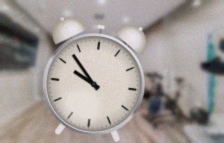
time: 9:53
